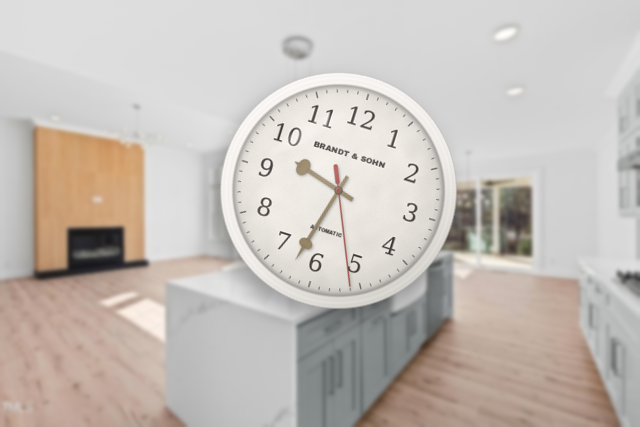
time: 9:32:26
